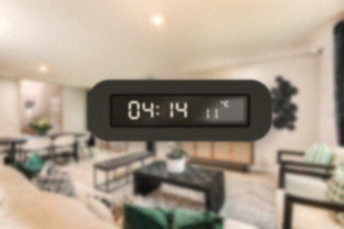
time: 4:14
